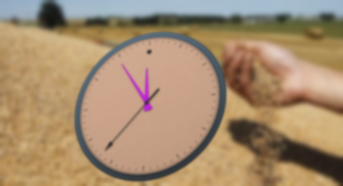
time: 11:54:37
